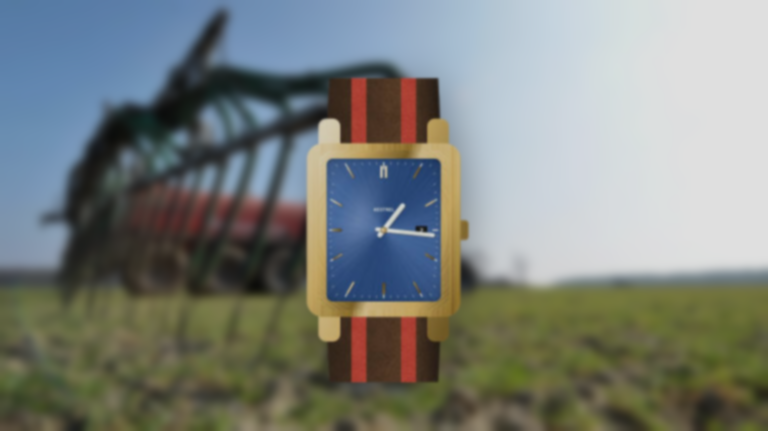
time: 1:16
